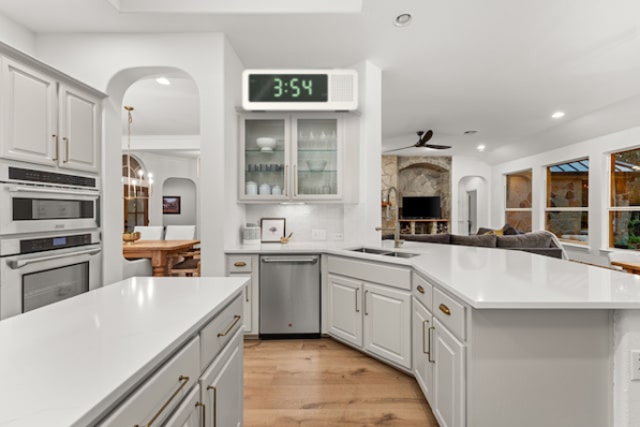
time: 3:54
